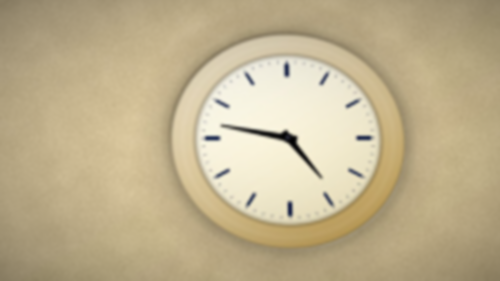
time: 4:47
